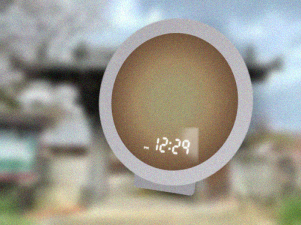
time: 12:29
